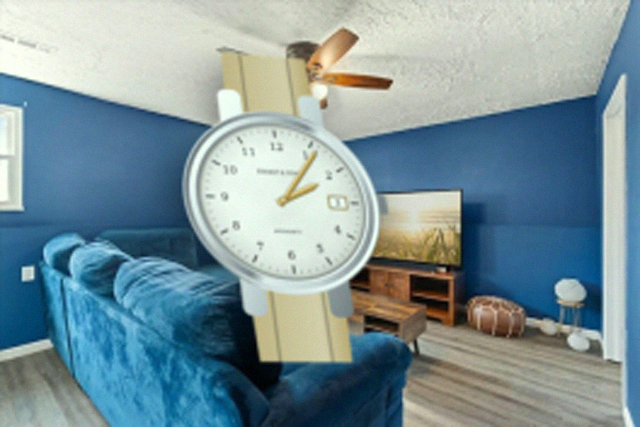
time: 2:06
